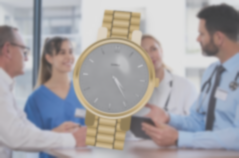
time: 4:24
